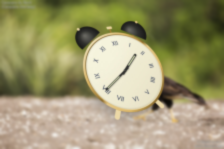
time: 1:40
